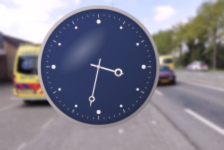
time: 3:32
